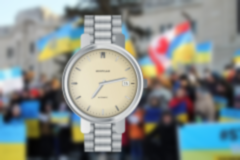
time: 7:13
